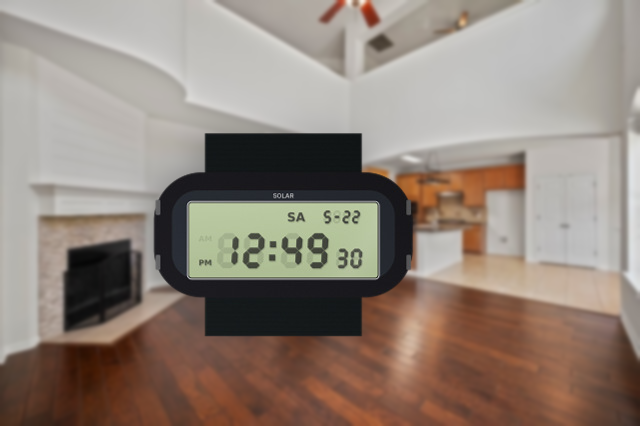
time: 12:49:30
